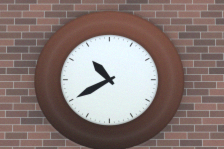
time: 10:40
